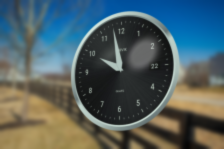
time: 9:58
